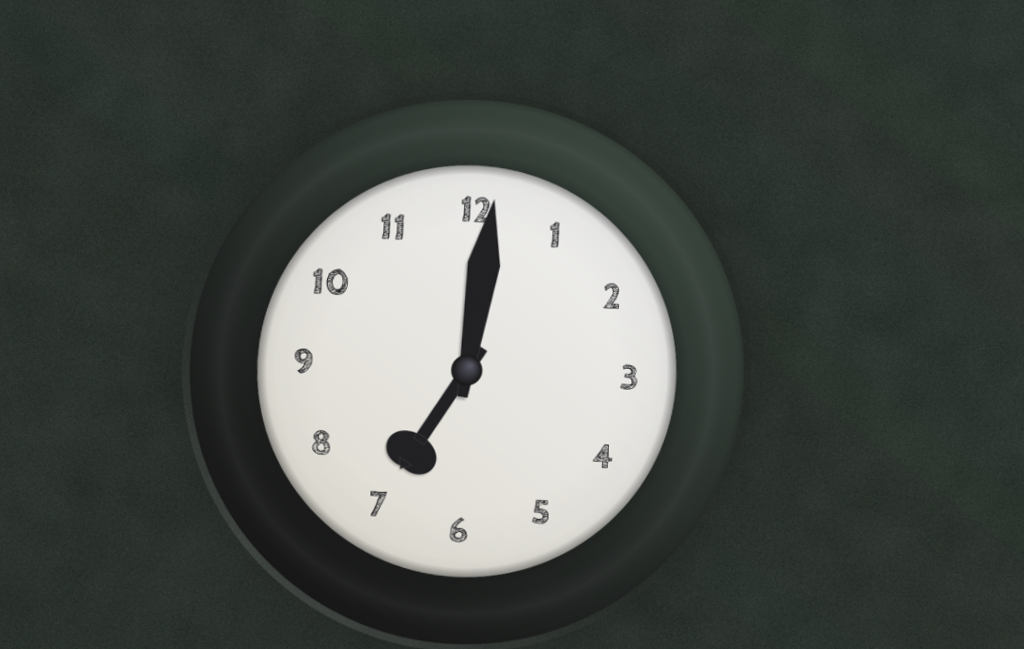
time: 7:01
